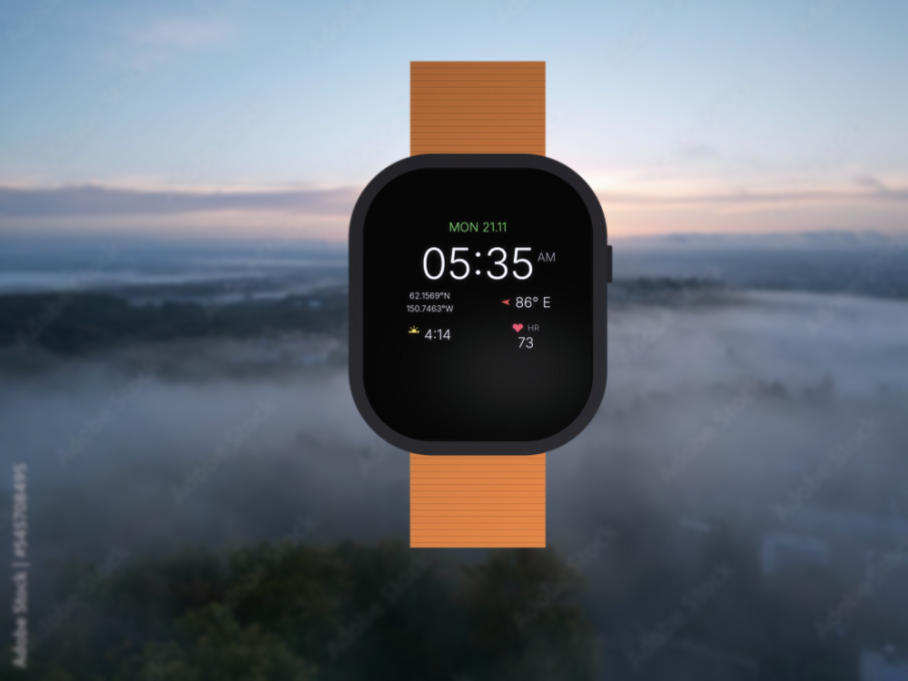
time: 5:35
